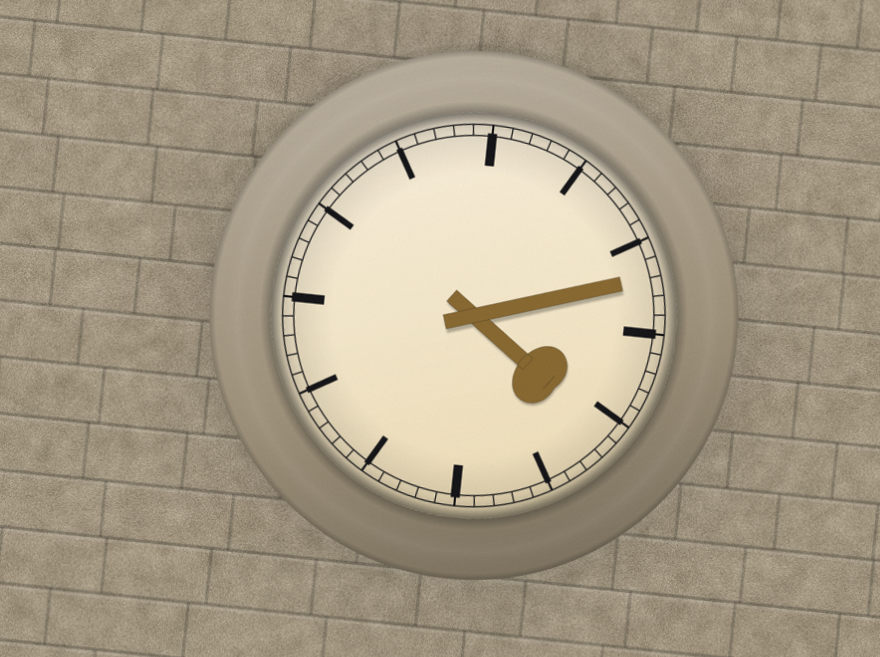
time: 4:12
